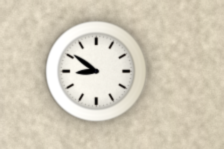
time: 8:51
